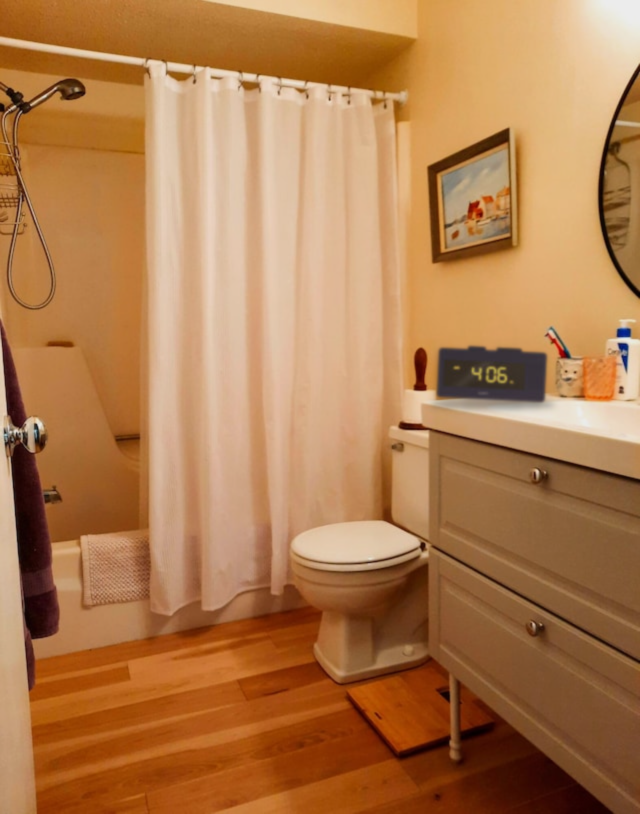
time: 4:06
